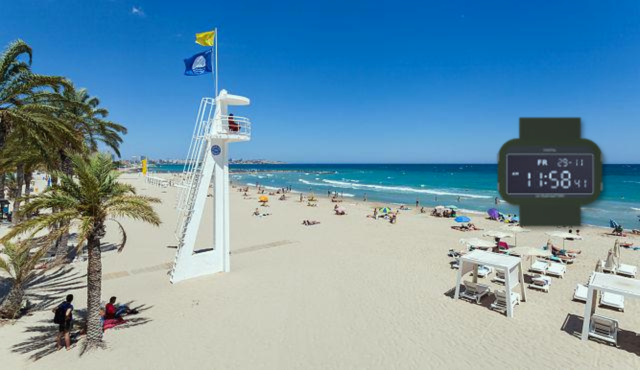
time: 11:58:41
